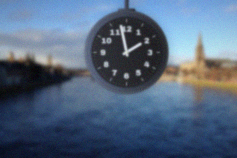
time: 1:58
